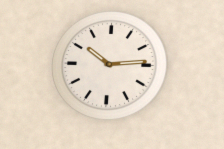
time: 10:14
